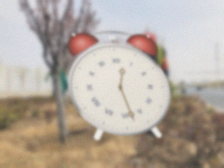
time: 12:28
